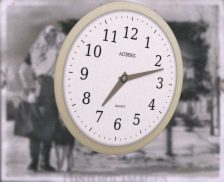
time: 7:12
